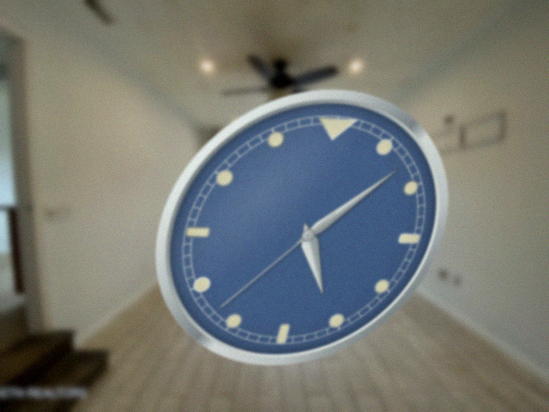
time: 5:07:37
